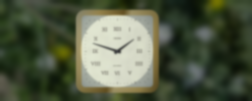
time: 1:48
